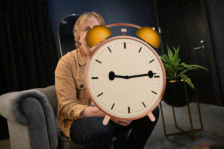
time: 9:14
